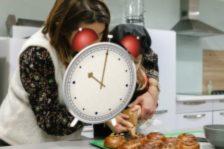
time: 10:00
